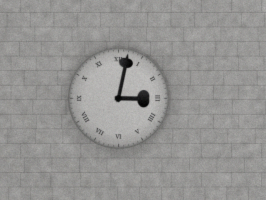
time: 3:02
